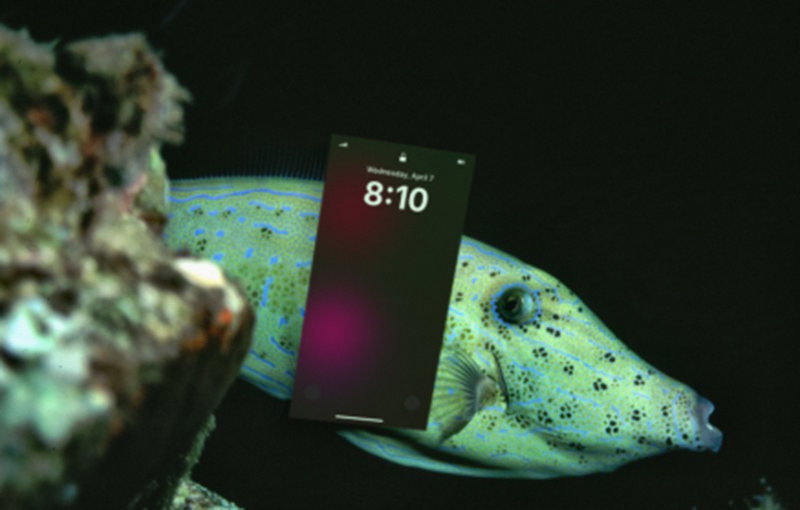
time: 8:10
